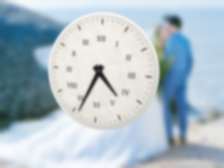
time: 4:34
